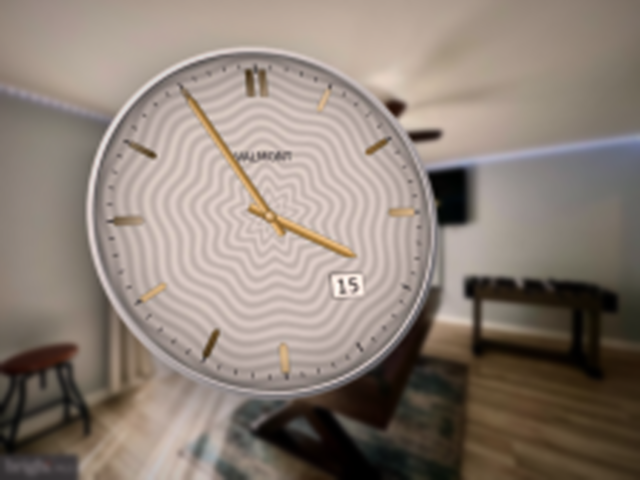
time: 3:55
